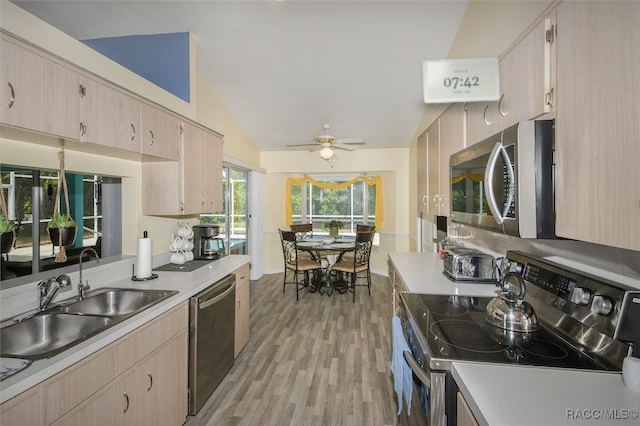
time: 7:42
